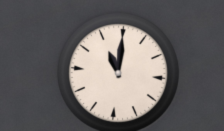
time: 11:00
